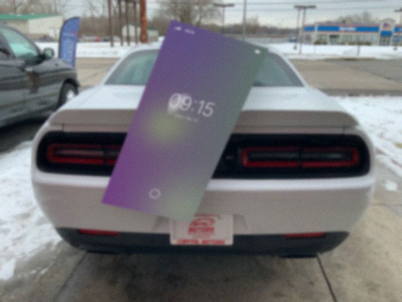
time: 9:15
